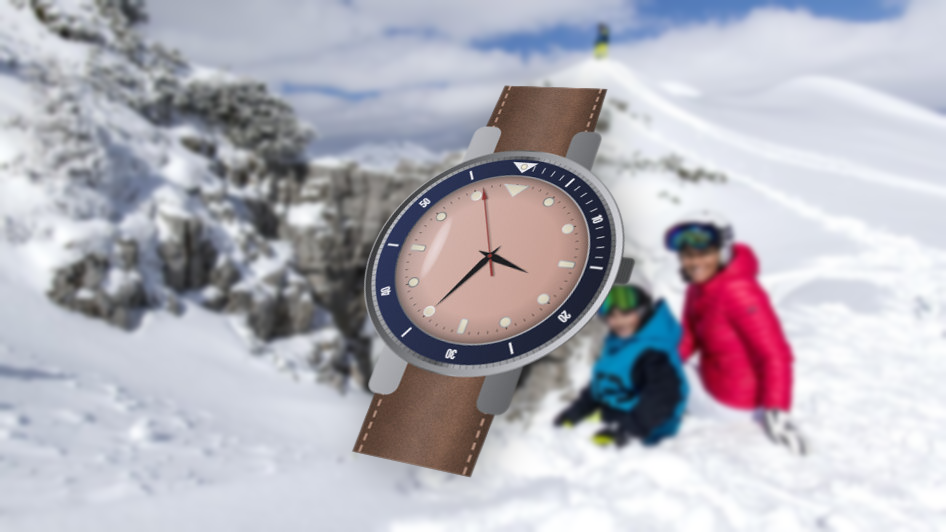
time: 3:34:56
